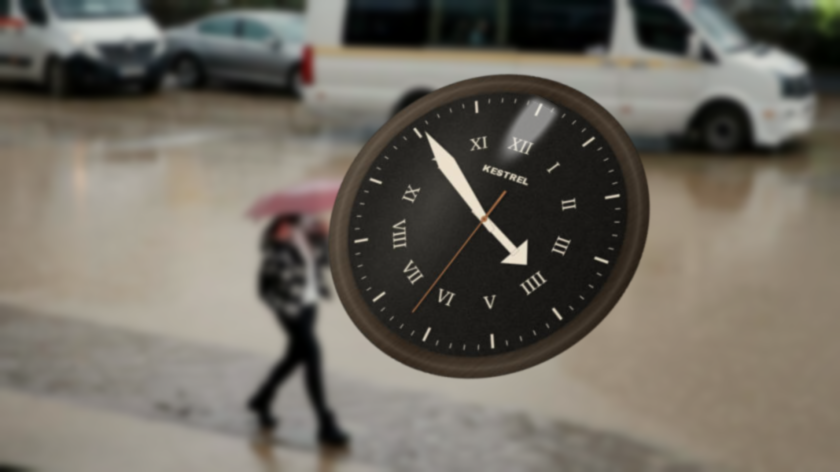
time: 3:50:32
